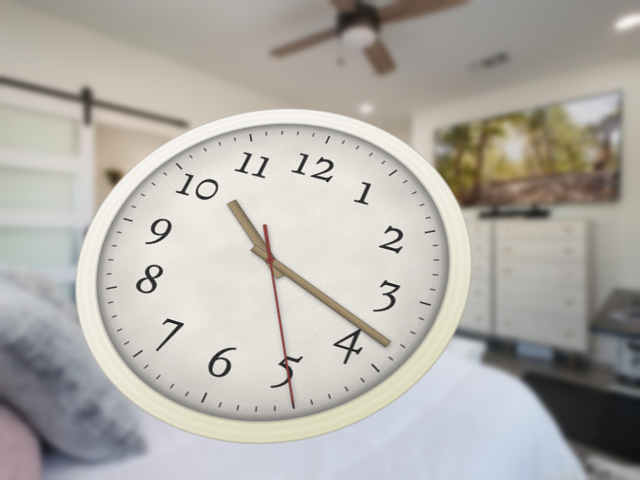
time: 10:18:25
